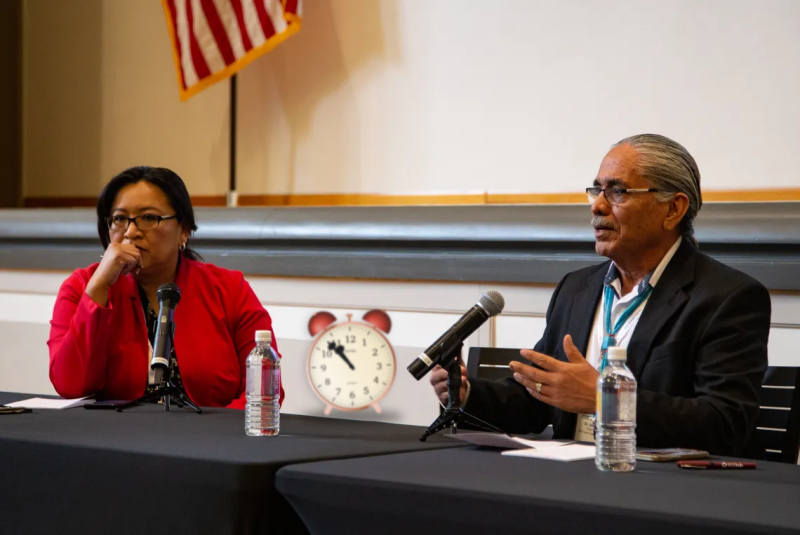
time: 10:53
